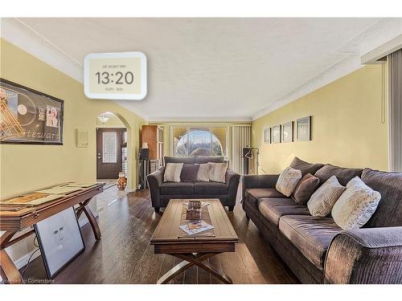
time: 13:20
